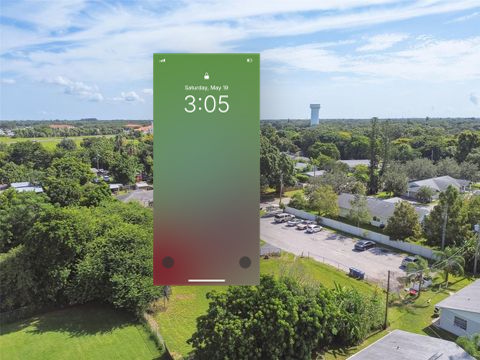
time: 3:05
